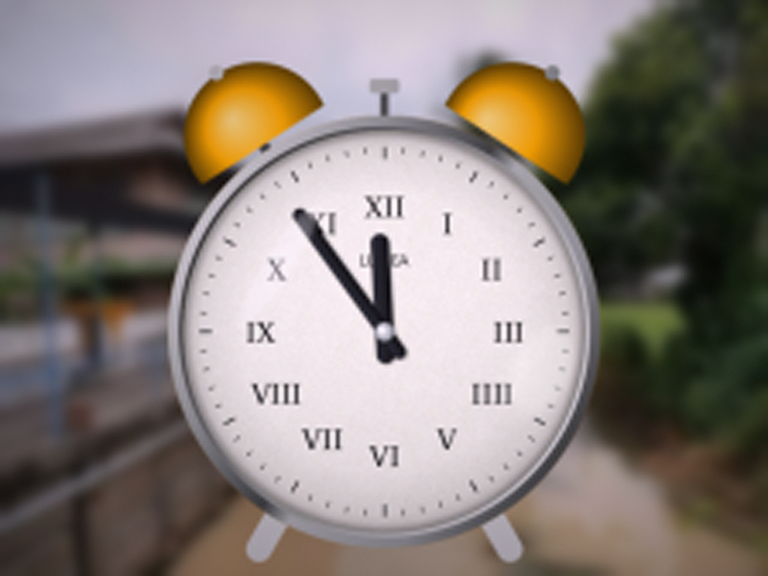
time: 11:54
